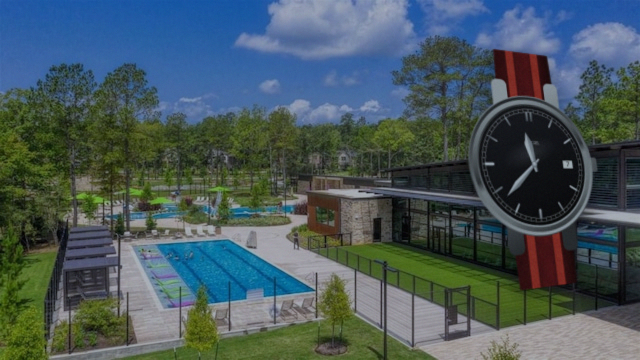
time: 11:38
